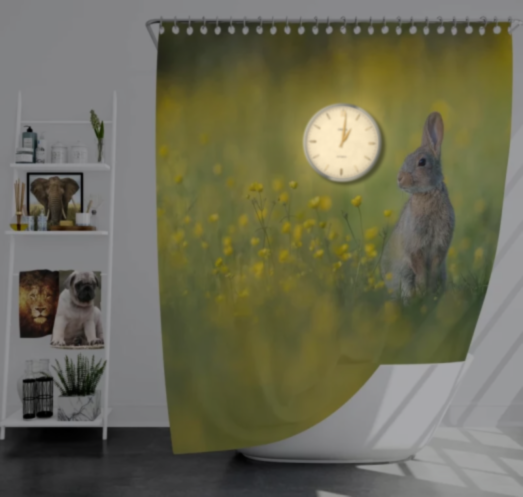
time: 1:01
